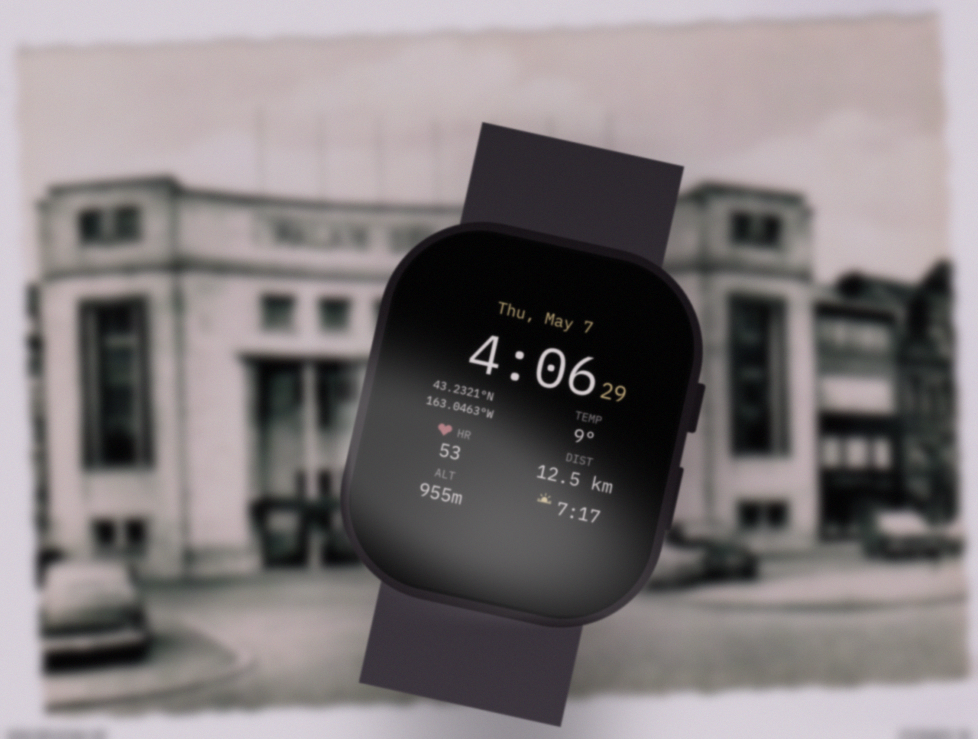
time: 4:06:29
